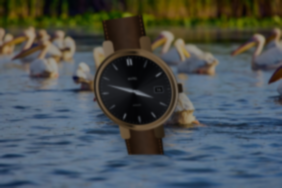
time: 3:48
